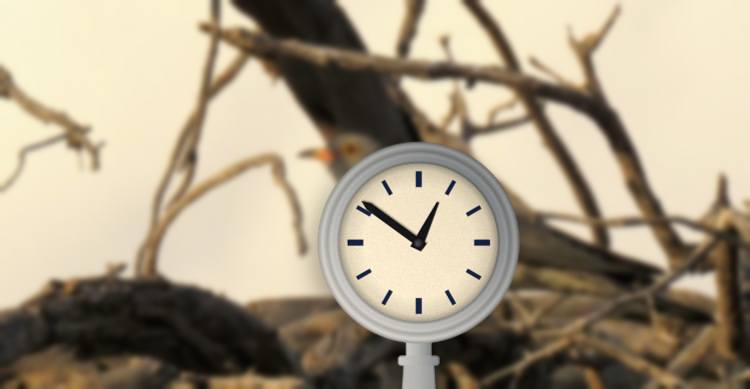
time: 12:51
